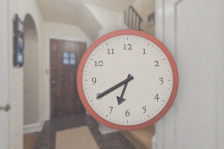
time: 6:40
